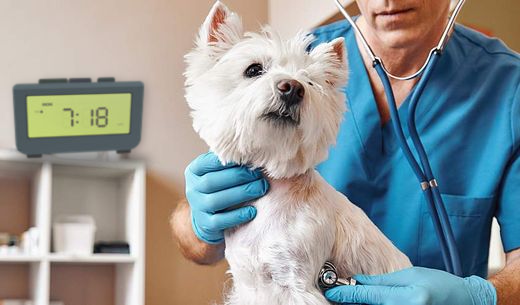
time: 7:18
